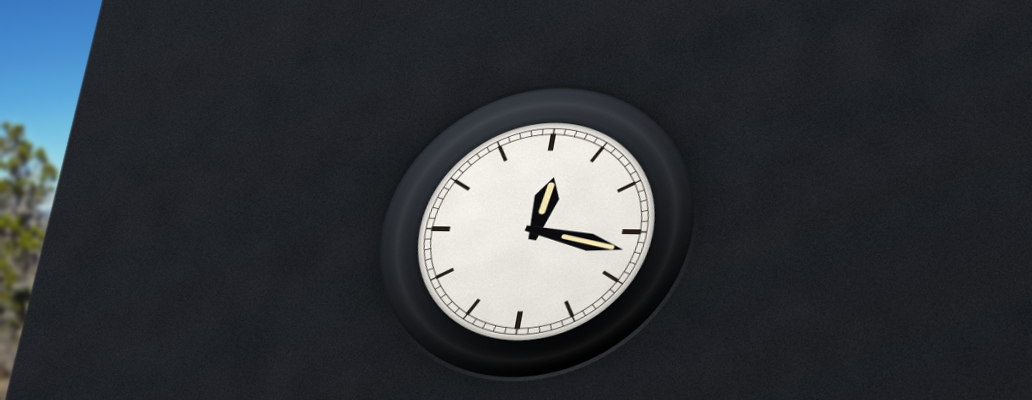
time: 12:17
